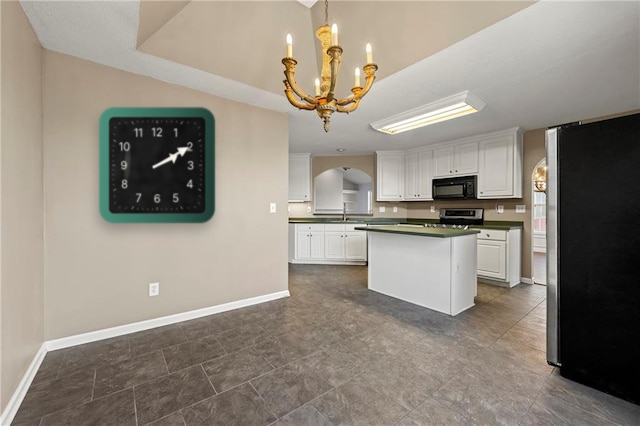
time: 2:10
